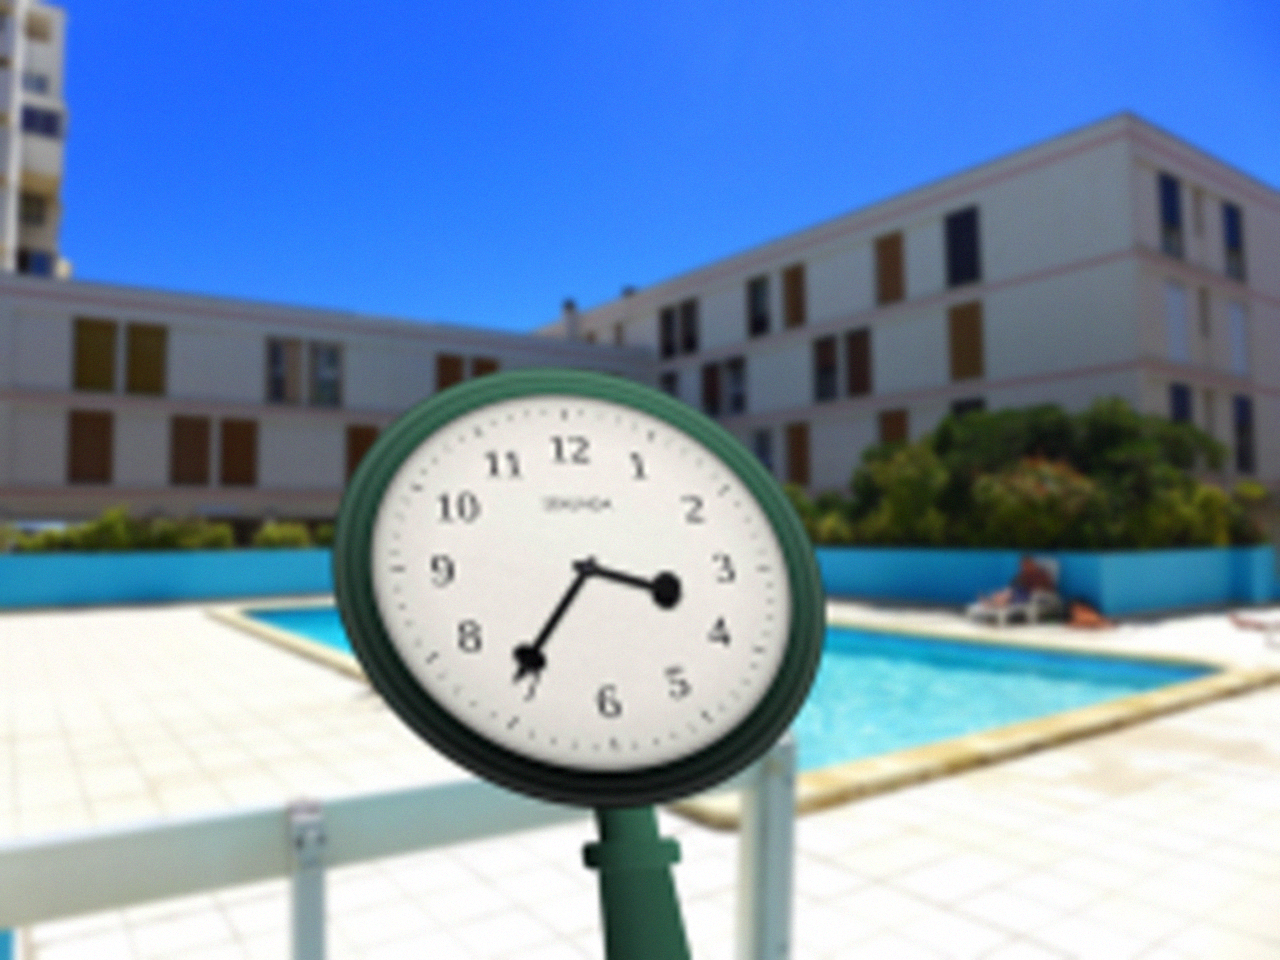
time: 3:36
